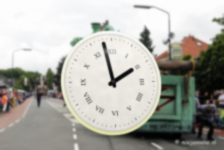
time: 1:58
